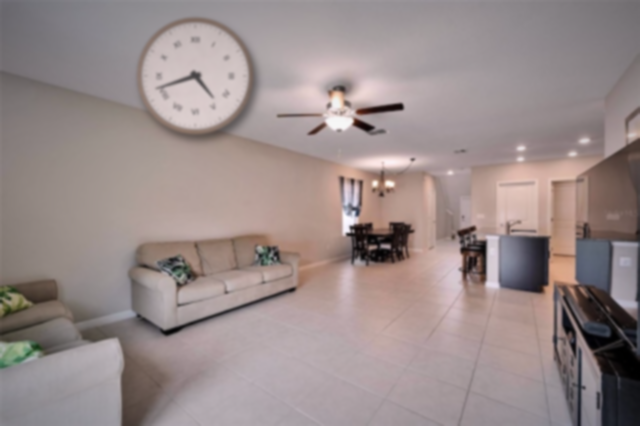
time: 4:42
